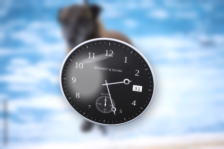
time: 2:27
